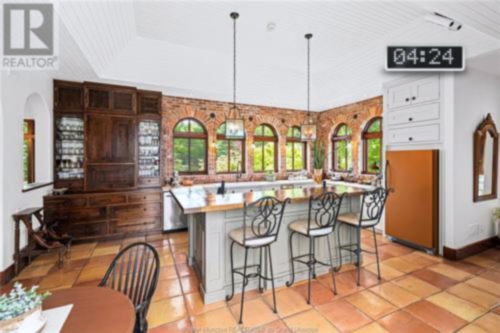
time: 4:24
